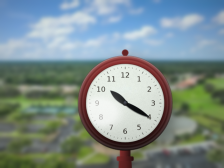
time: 10:20
